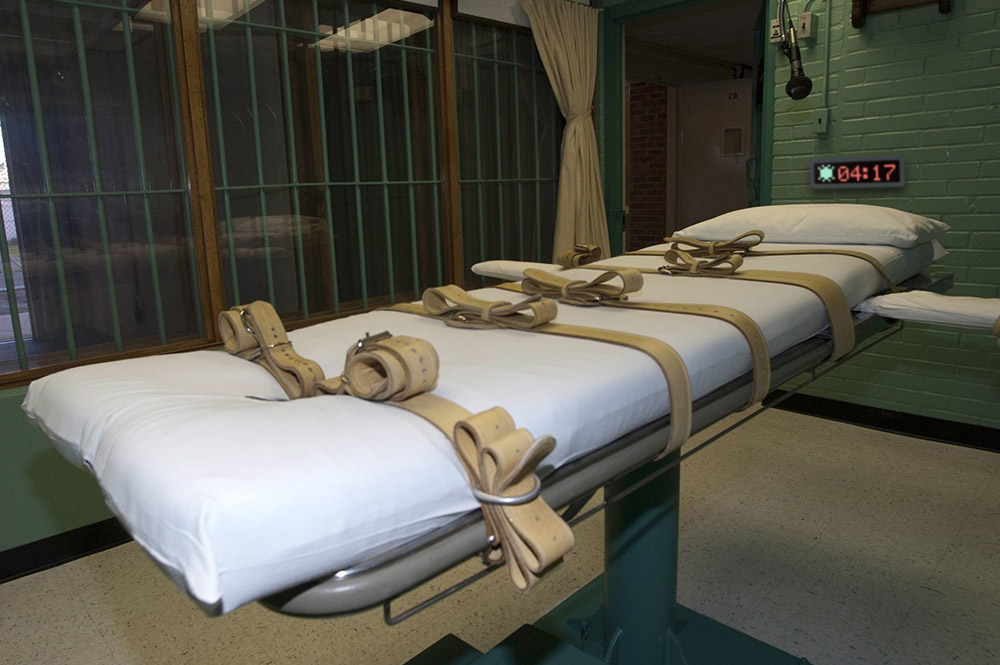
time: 4:17
